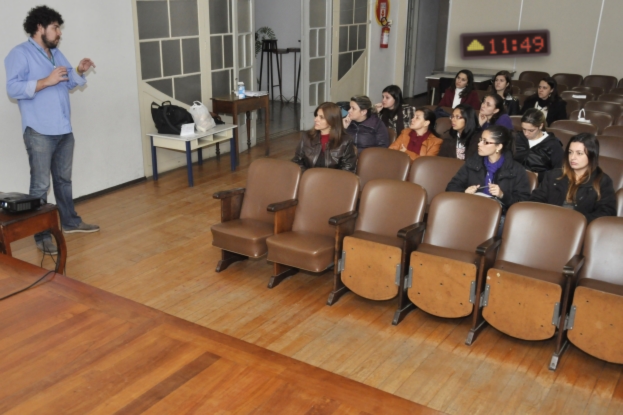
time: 11:49
